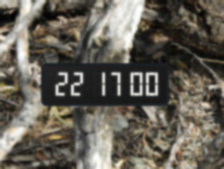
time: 22:17:00
